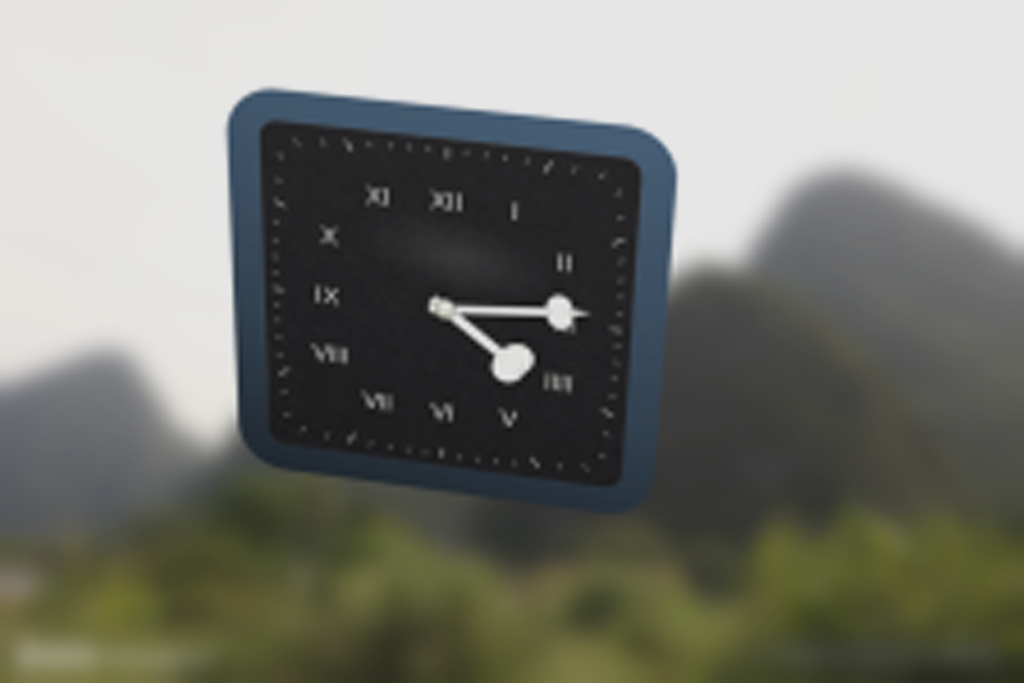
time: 4:14
